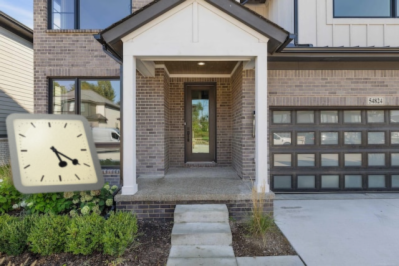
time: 5:21
